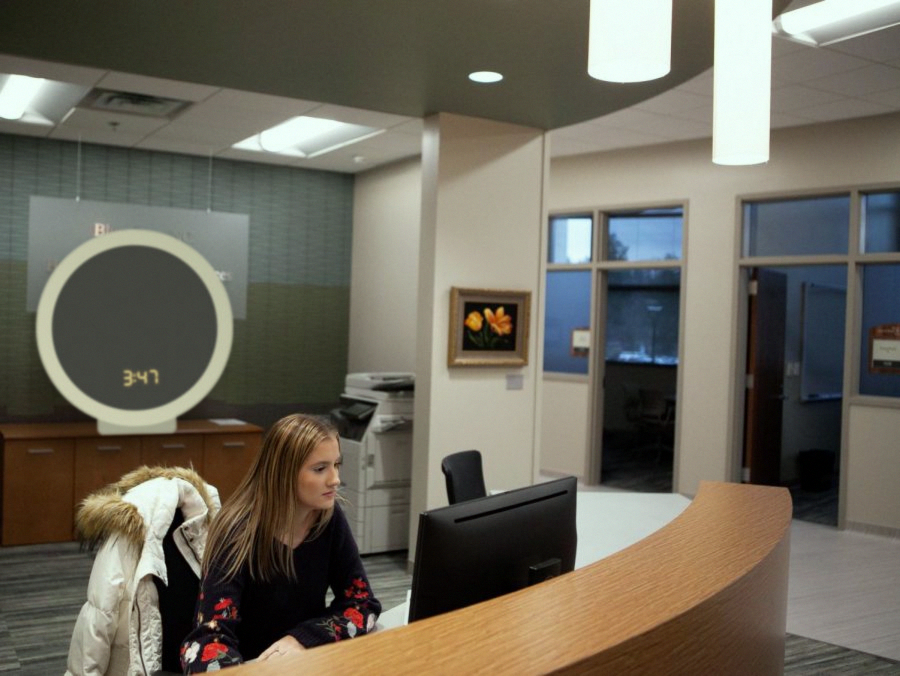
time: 3:47
